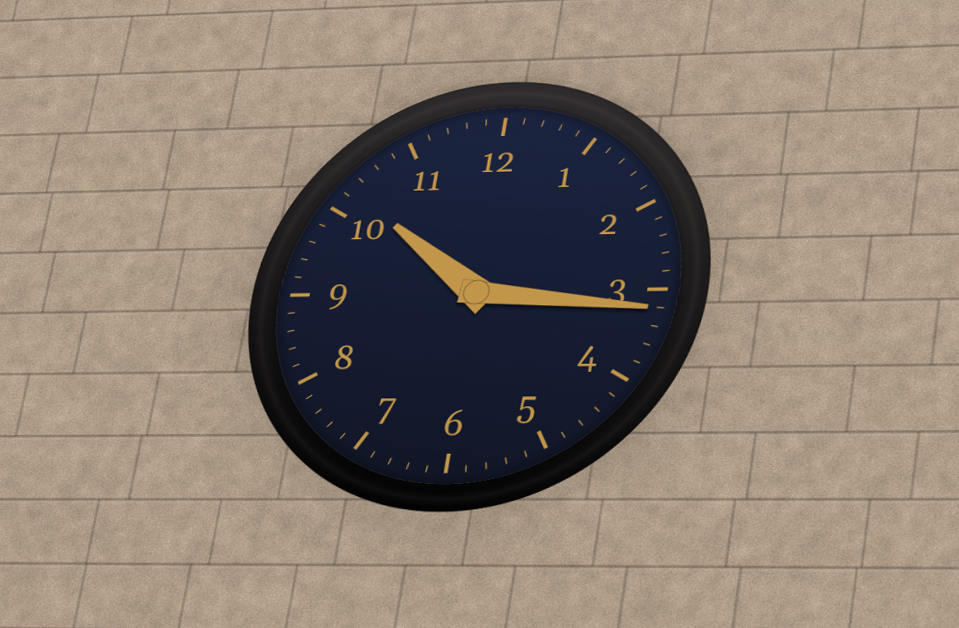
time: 10:16
